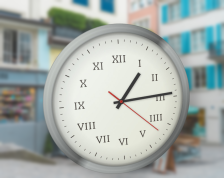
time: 1:14:22
